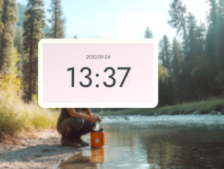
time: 13:37
